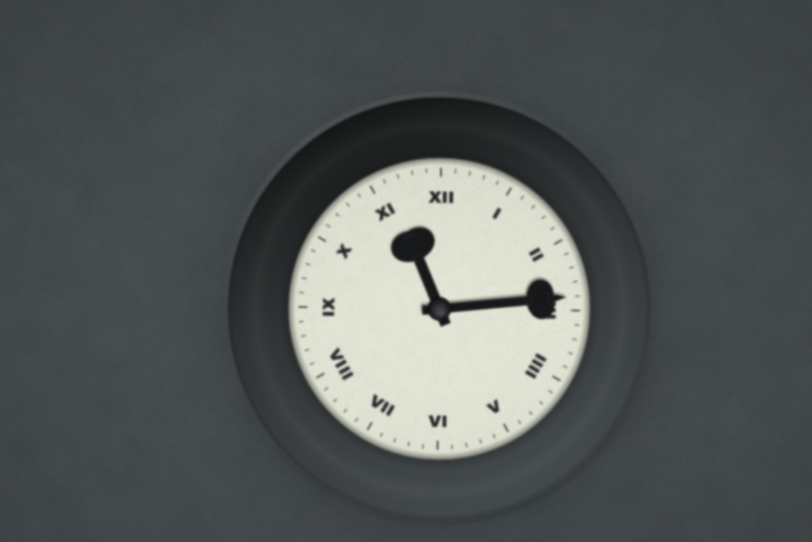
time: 11:14
